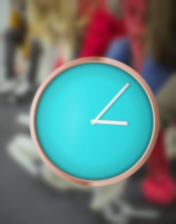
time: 3:07
